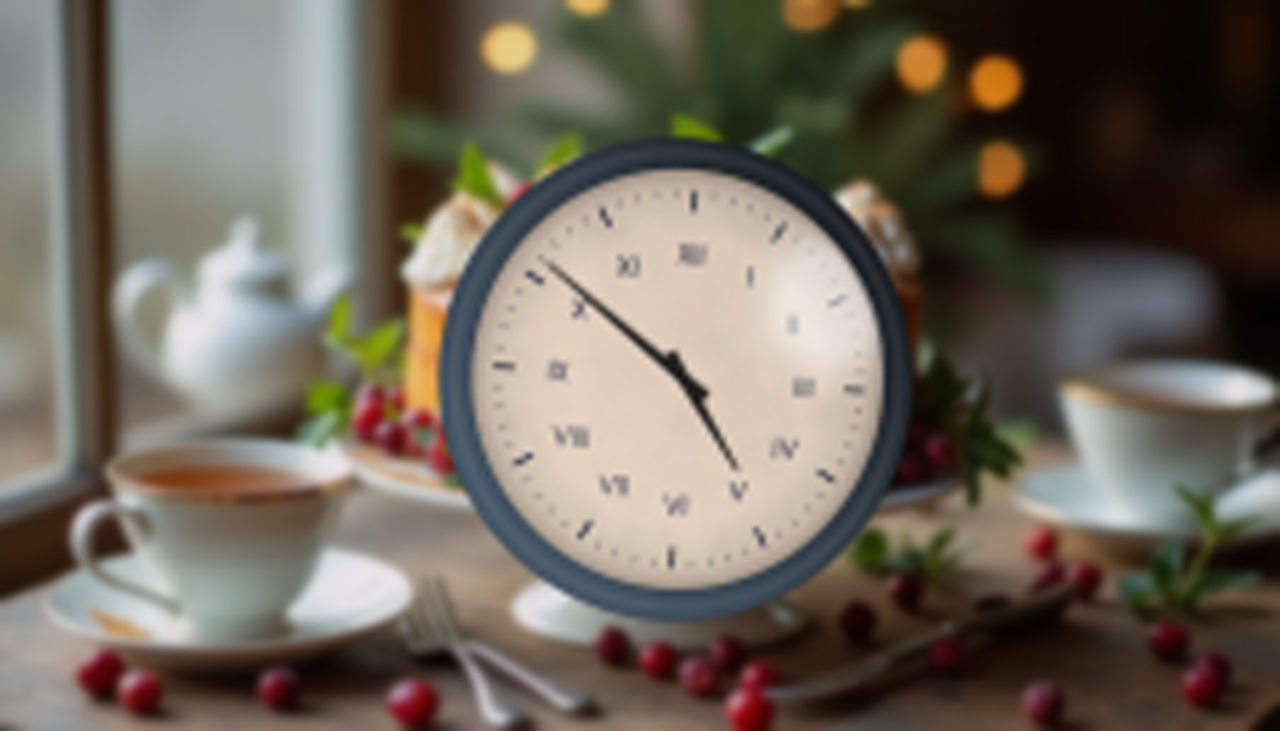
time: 4:51
